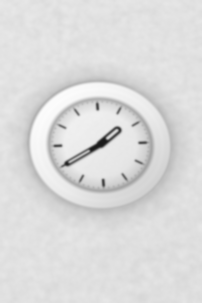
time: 1:40
